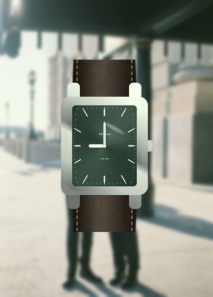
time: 9:00
